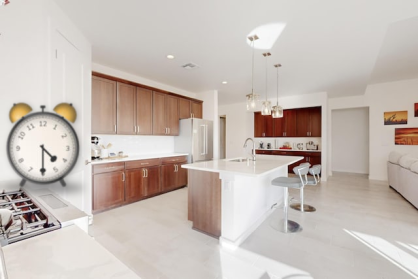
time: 4:30
